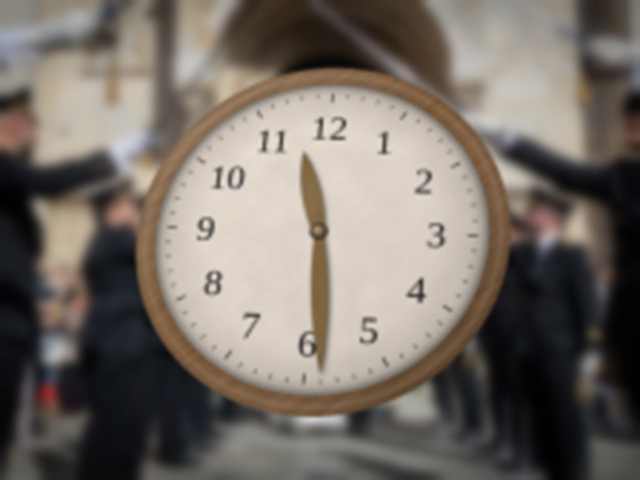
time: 11:29
